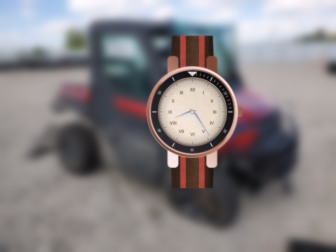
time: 8:24
